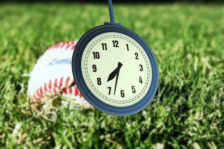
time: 7:33
